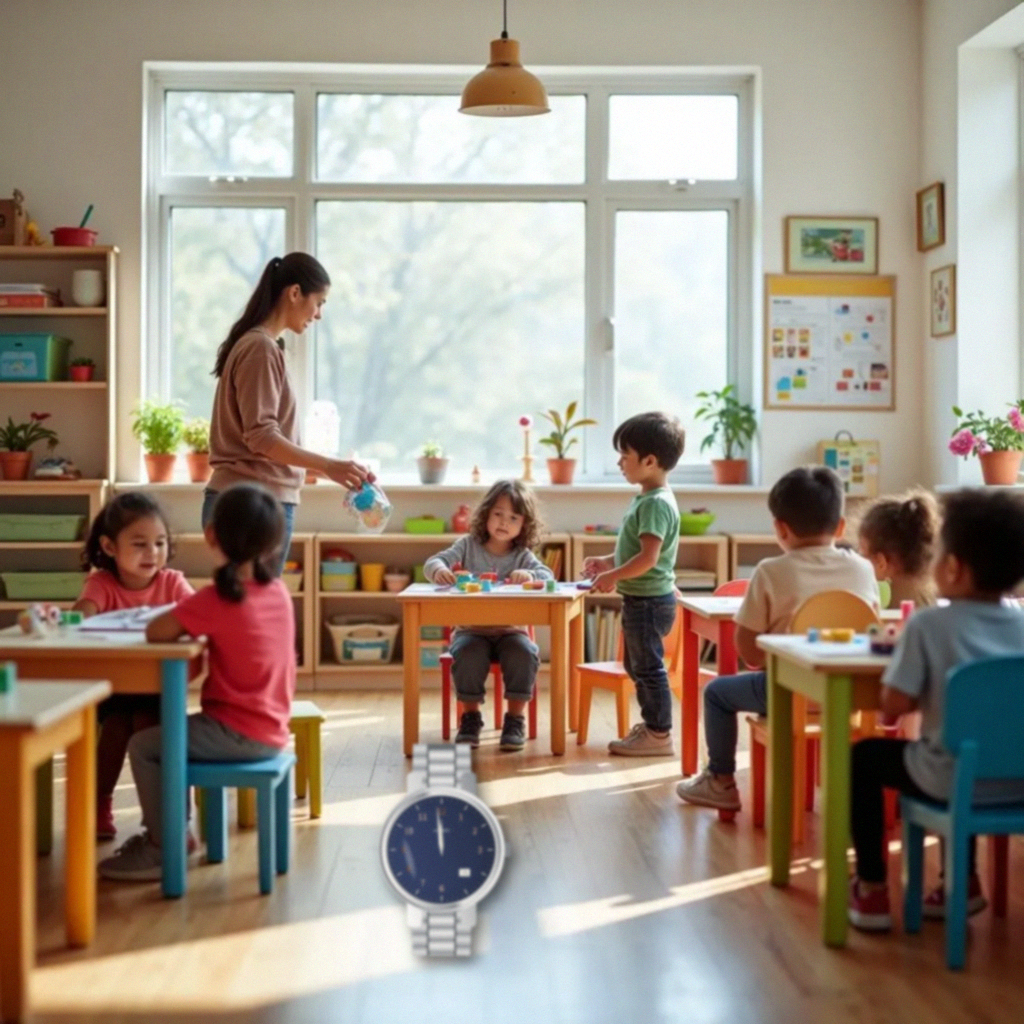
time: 11:59
